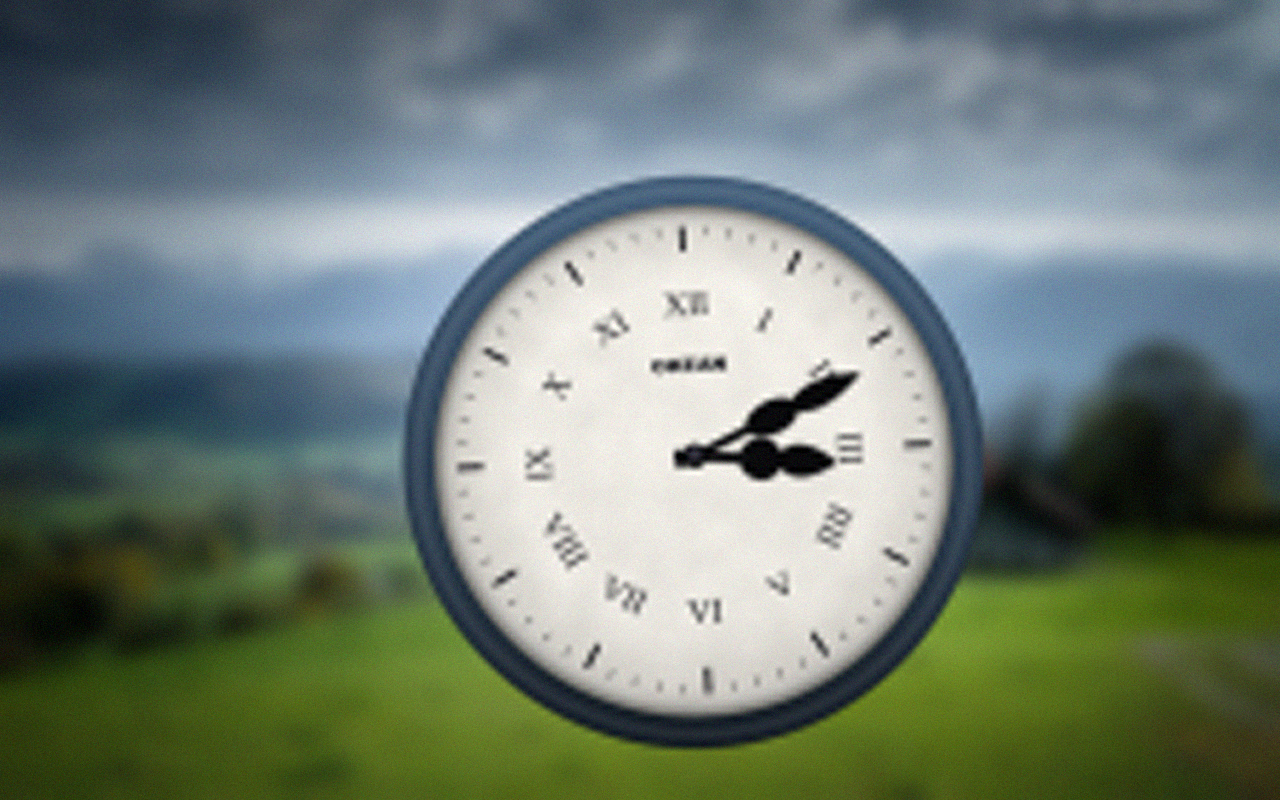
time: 3:11
